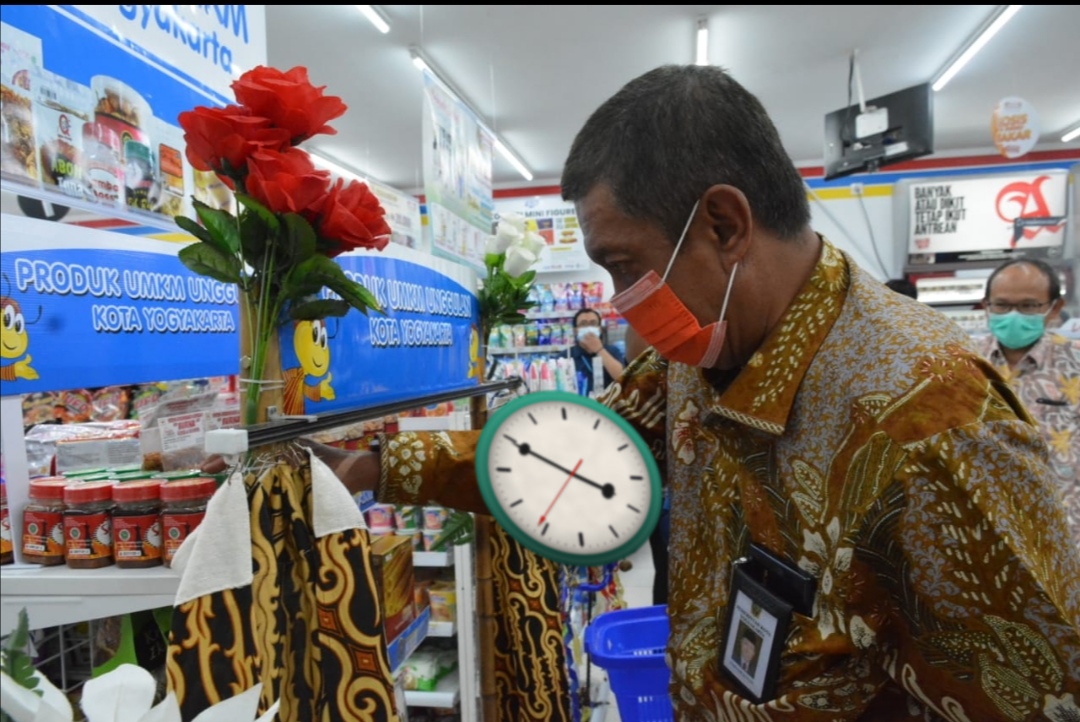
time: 3:49:36
